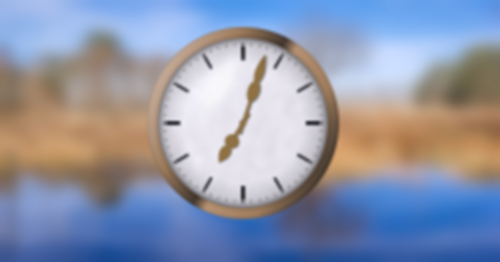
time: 7:03
